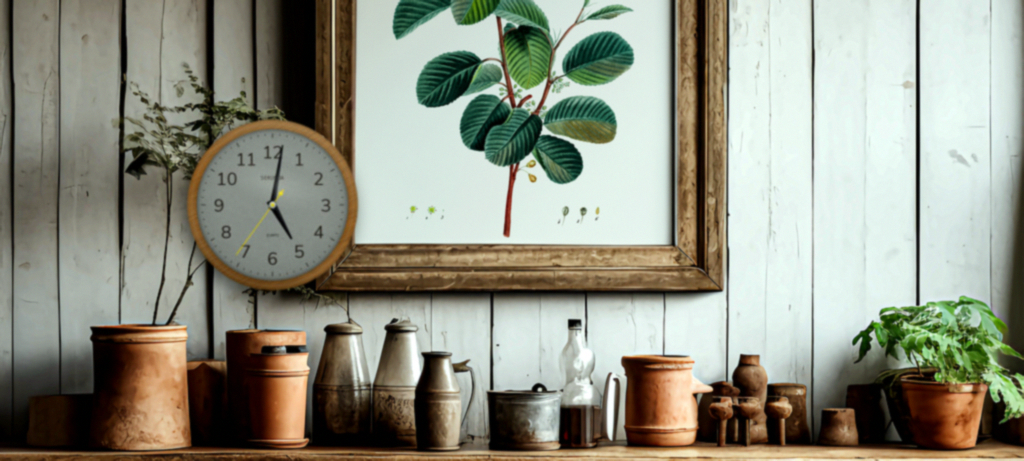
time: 5:01:36
